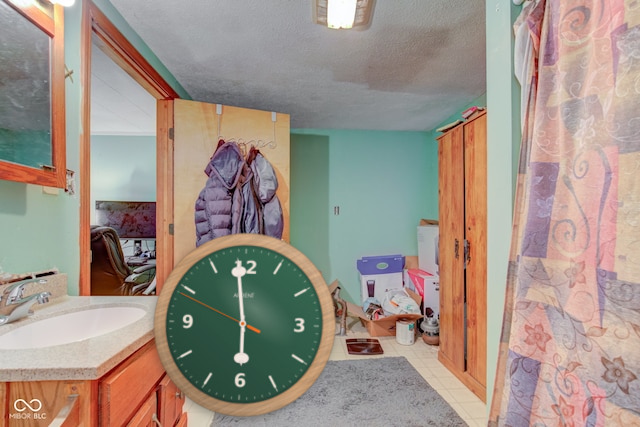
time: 5:58:49
